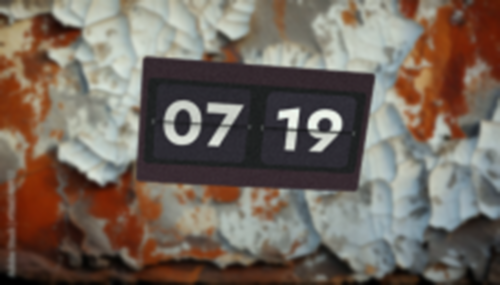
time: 7:19
